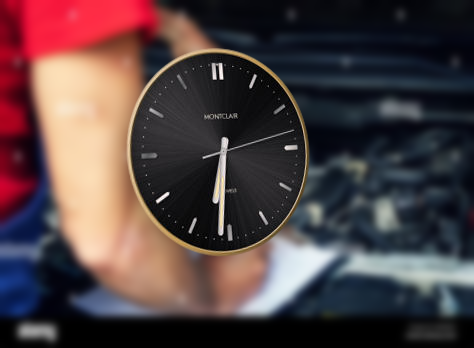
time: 6:31:13
